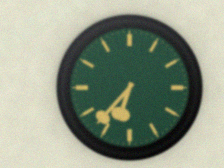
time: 6:37
